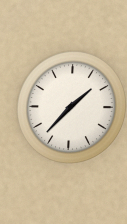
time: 1:37
